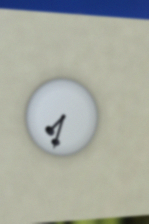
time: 7:33
